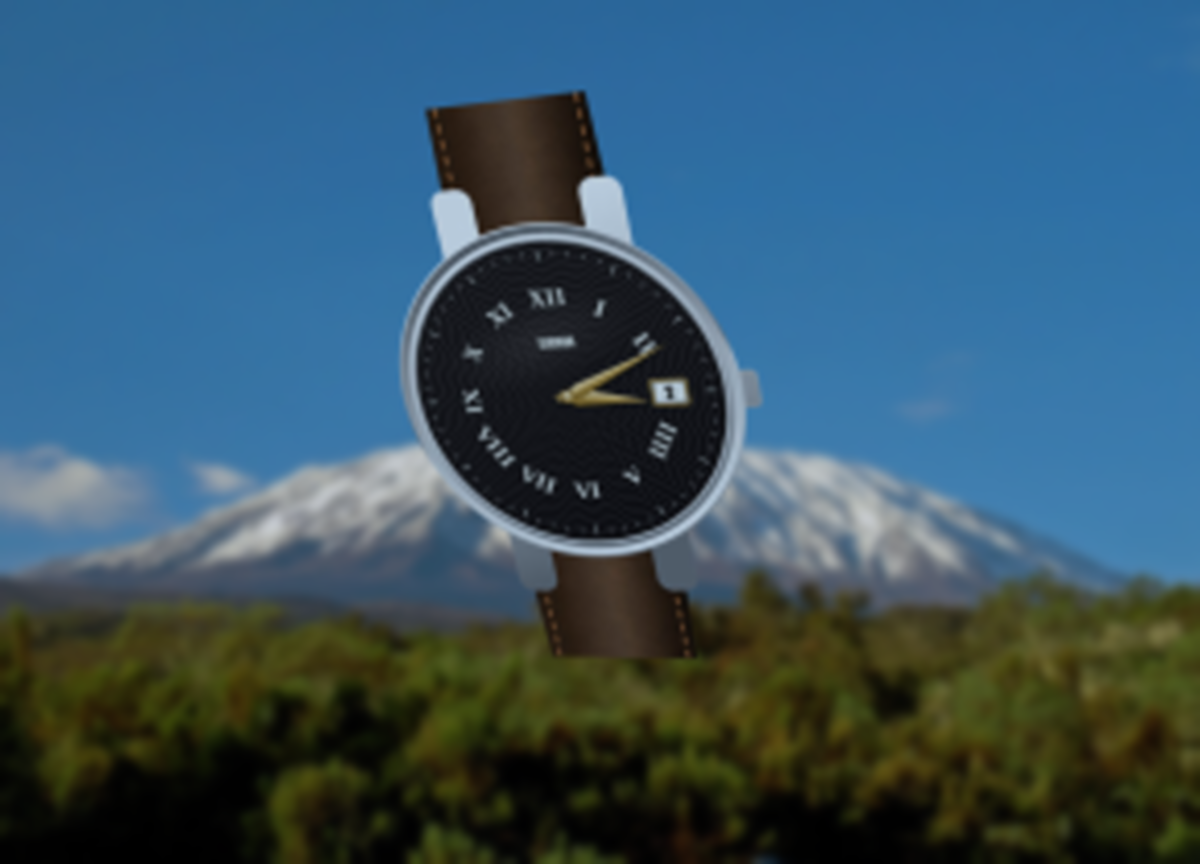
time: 3:11
